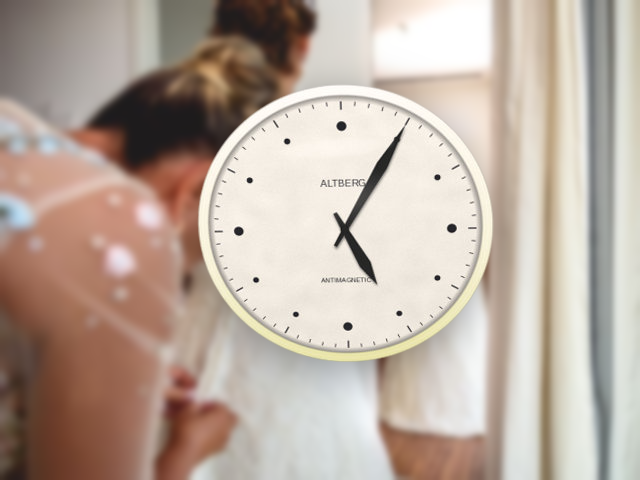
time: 5:05
